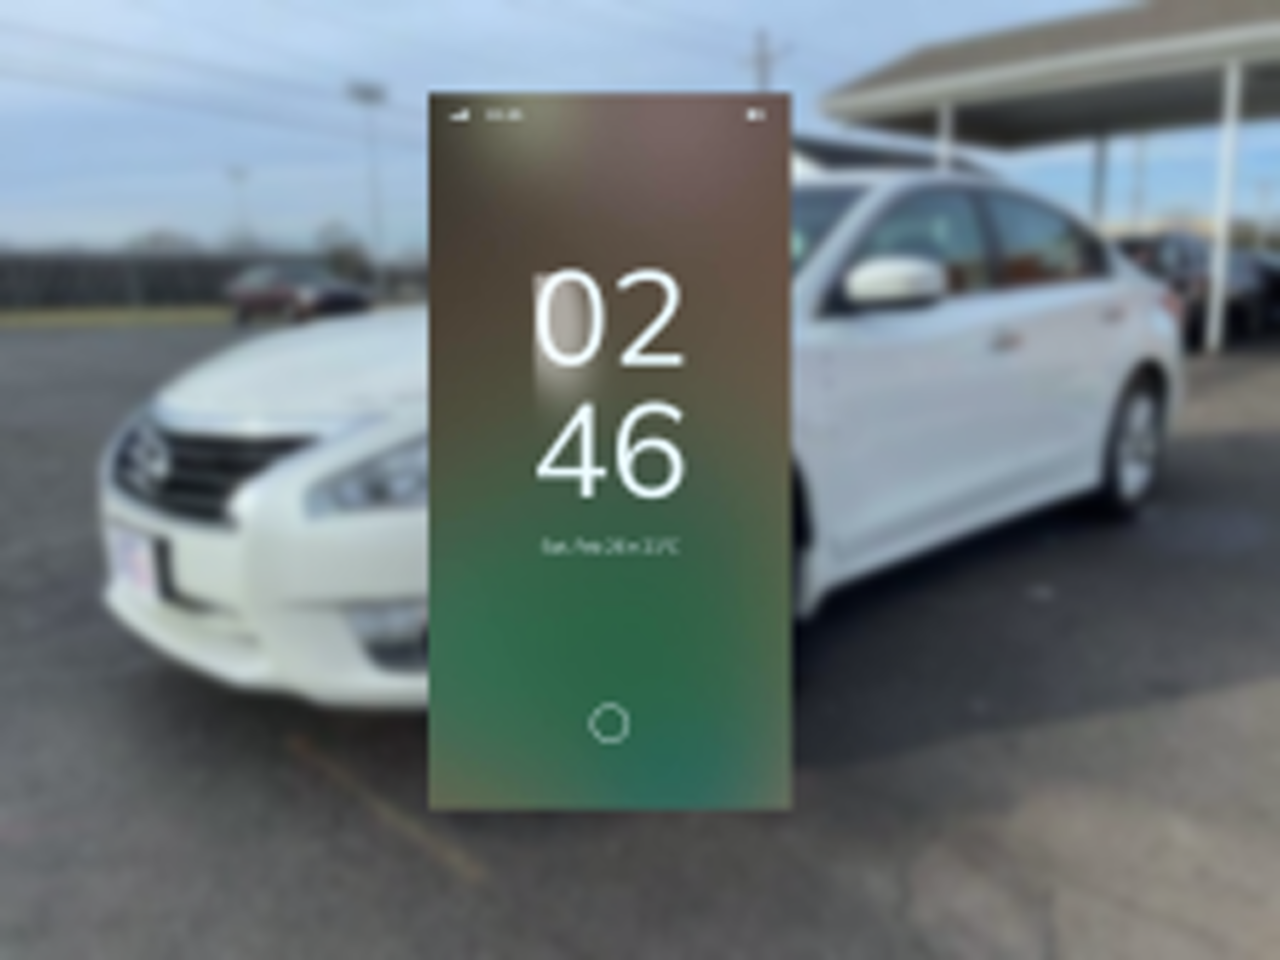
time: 2:46
